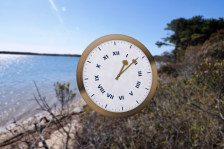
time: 1:09
